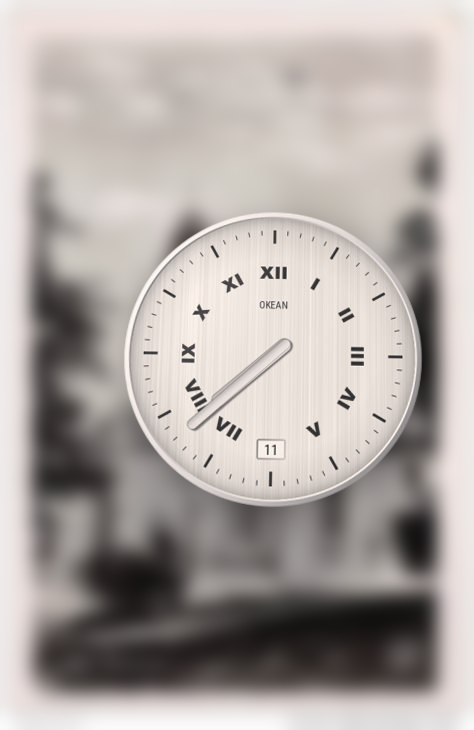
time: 7:38
